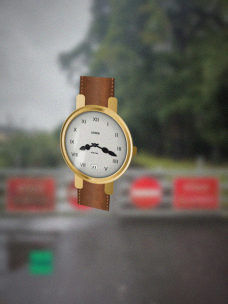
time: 8:18
